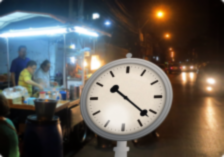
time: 10:22
